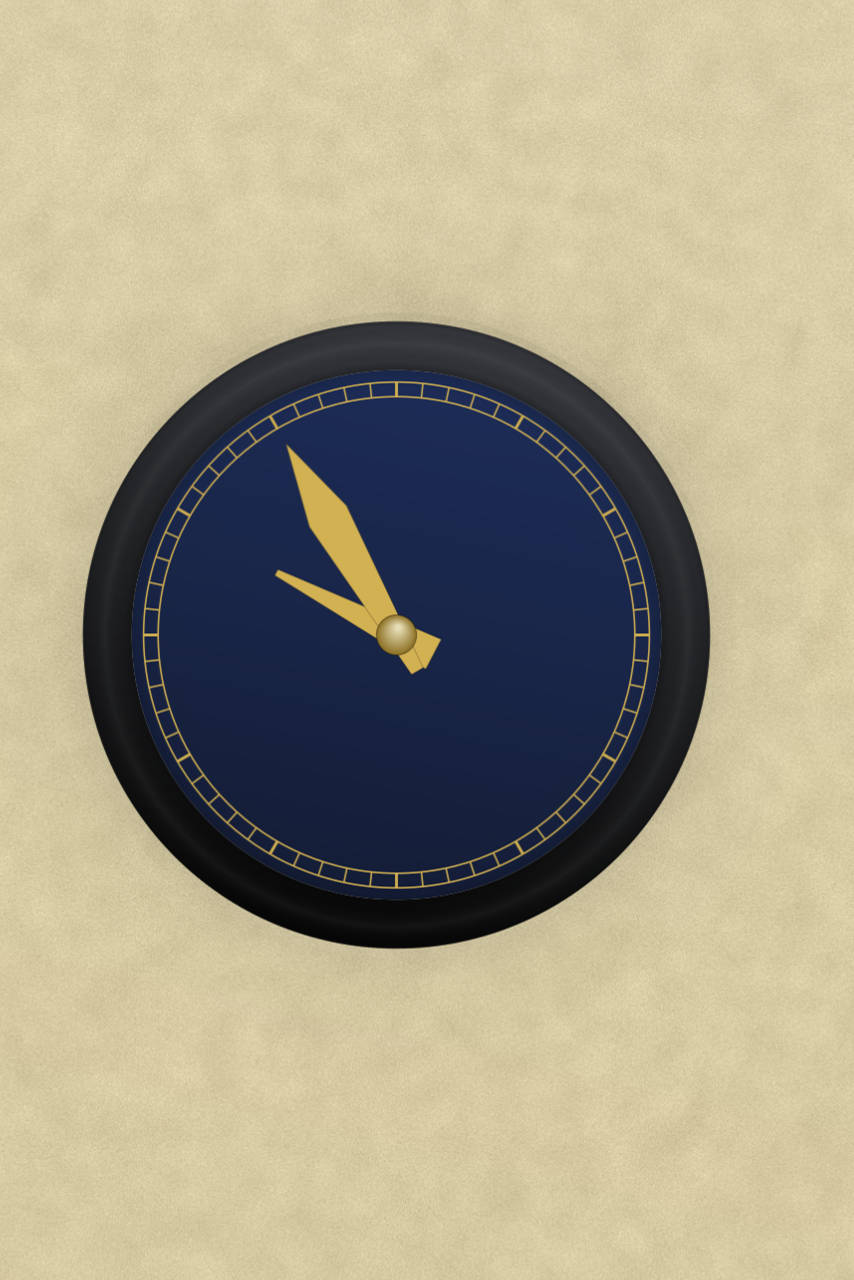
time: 9:55
